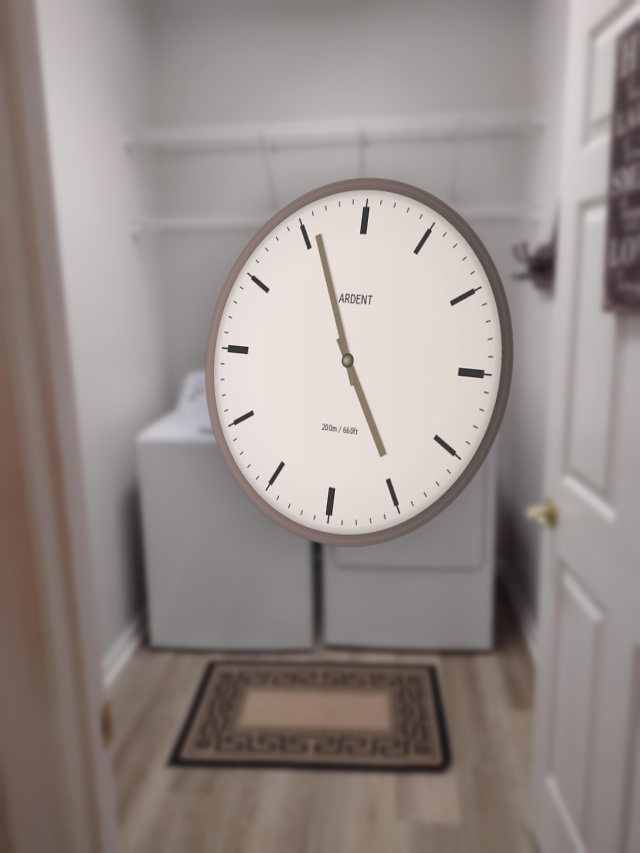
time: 4:56
